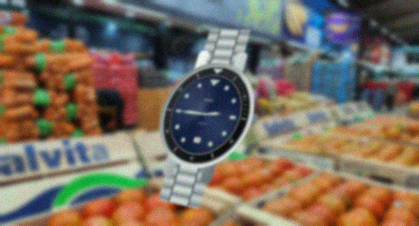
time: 2:45
